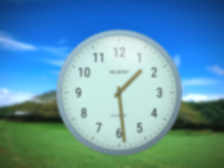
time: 1:29
